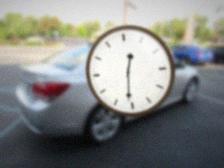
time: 12:31
